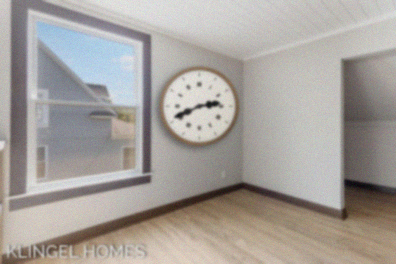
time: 2:41
